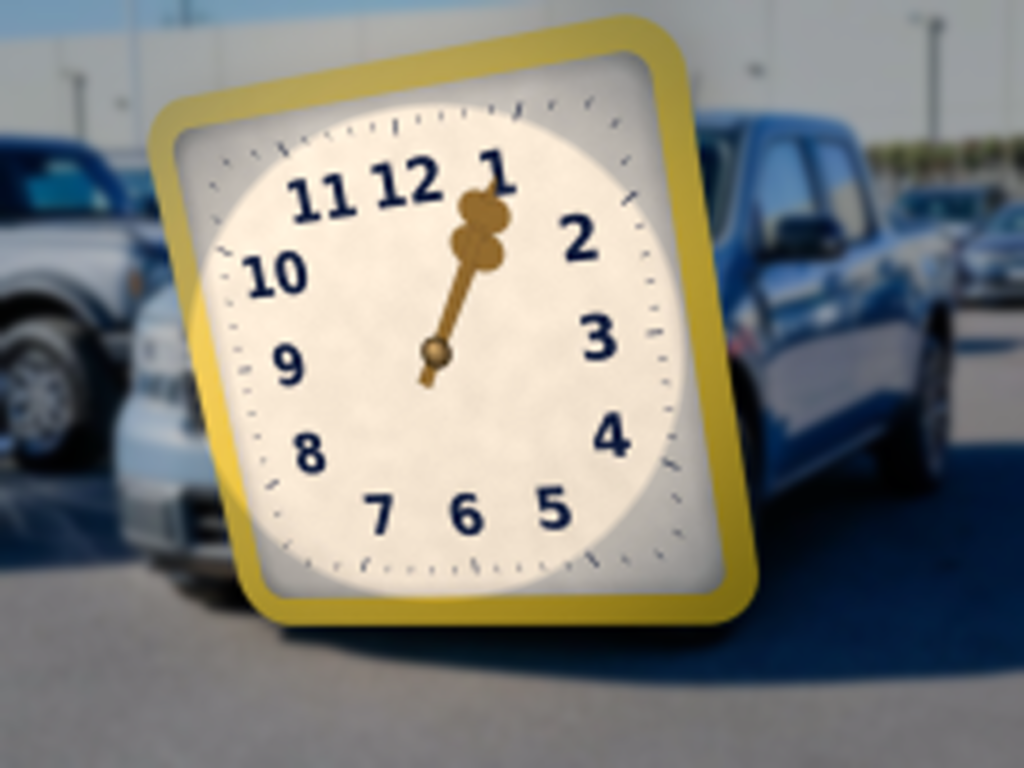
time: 1:05
